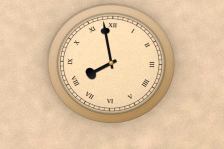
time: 7:58
